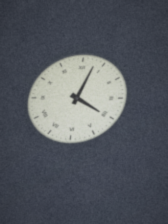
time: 4:03
